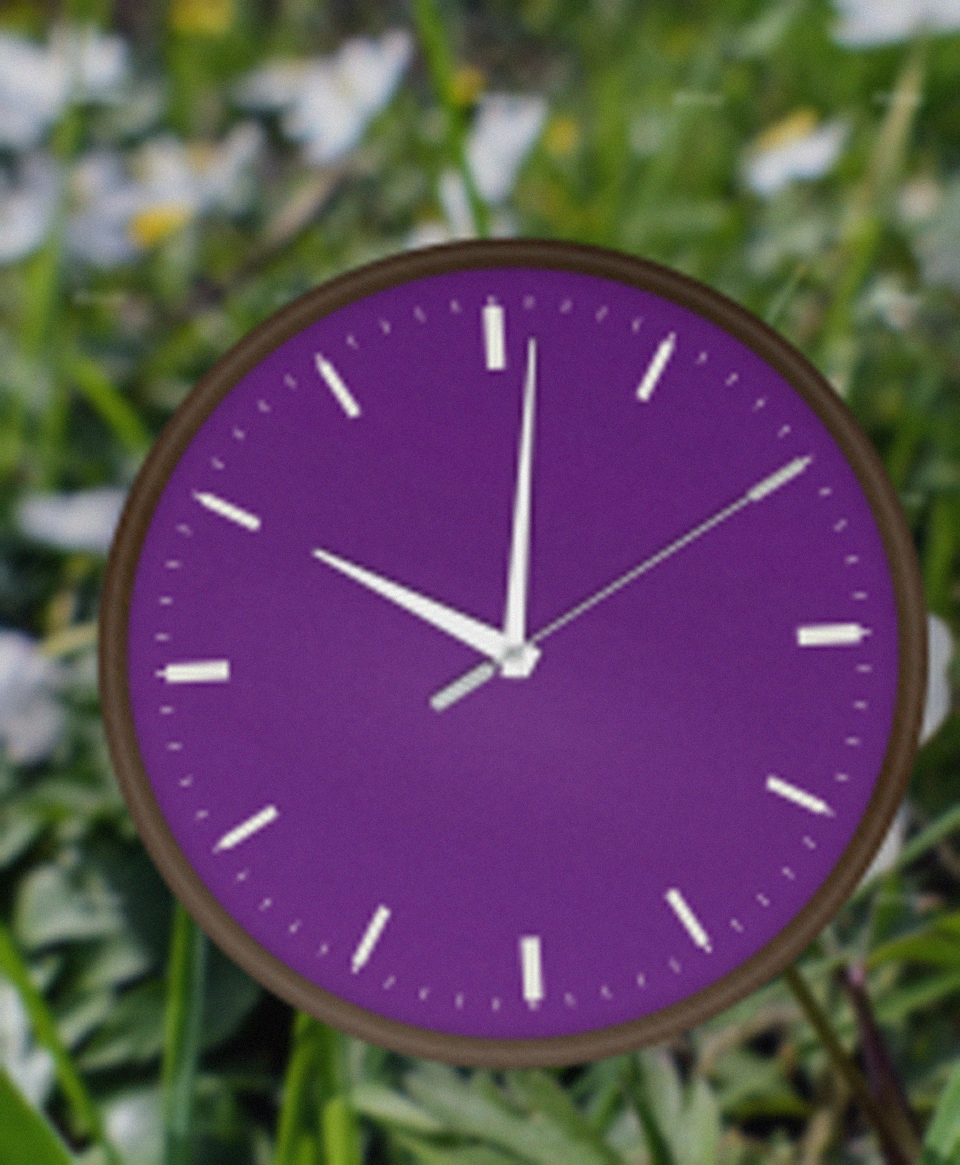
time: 10:01:10
